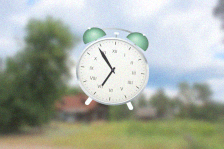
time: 6:54
